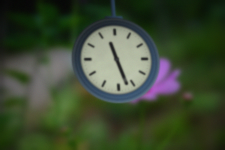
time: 11:27
